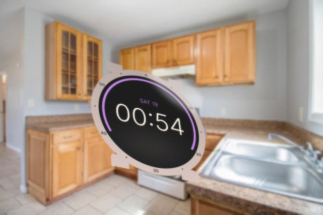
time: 0:54
